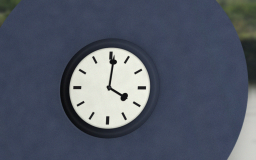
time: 4:01
